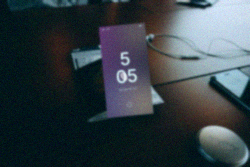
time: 5:05
